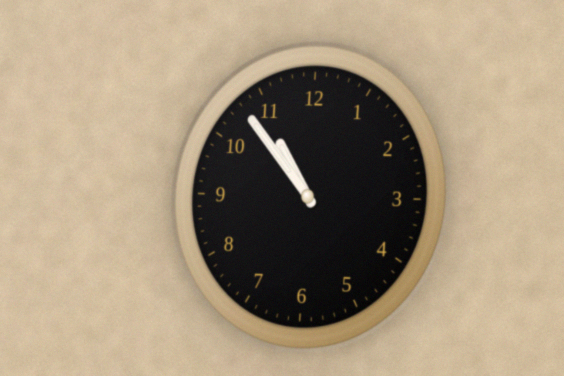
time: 10:53
